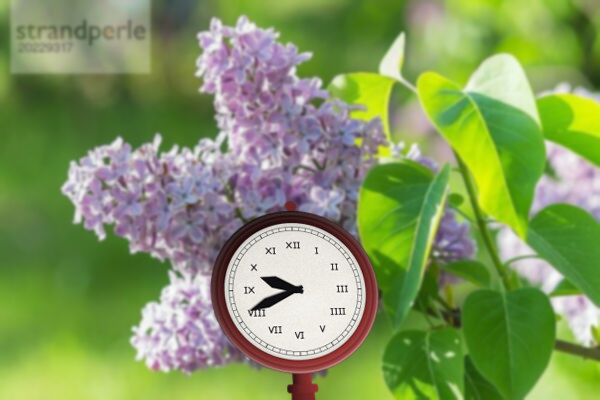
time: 9:41
